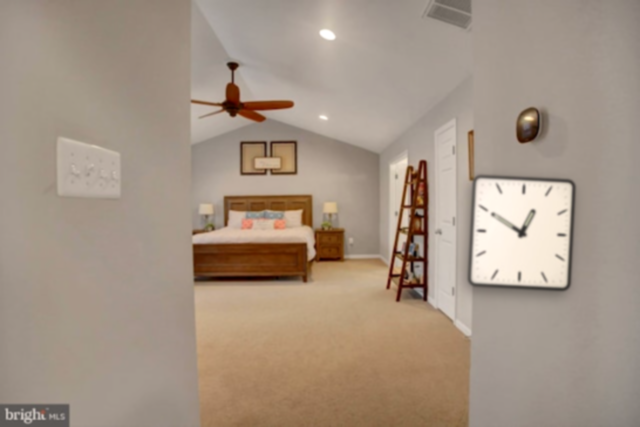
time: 12:50
